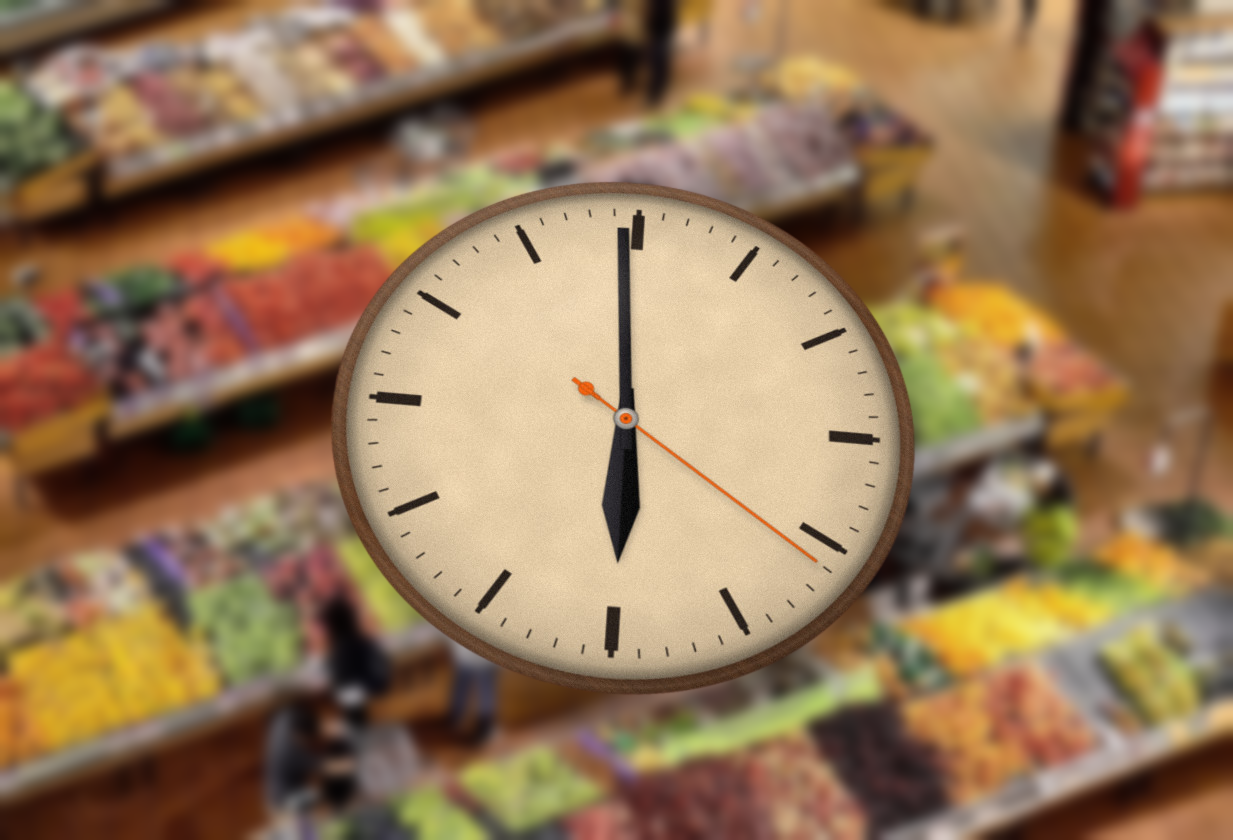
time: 5:59:21
